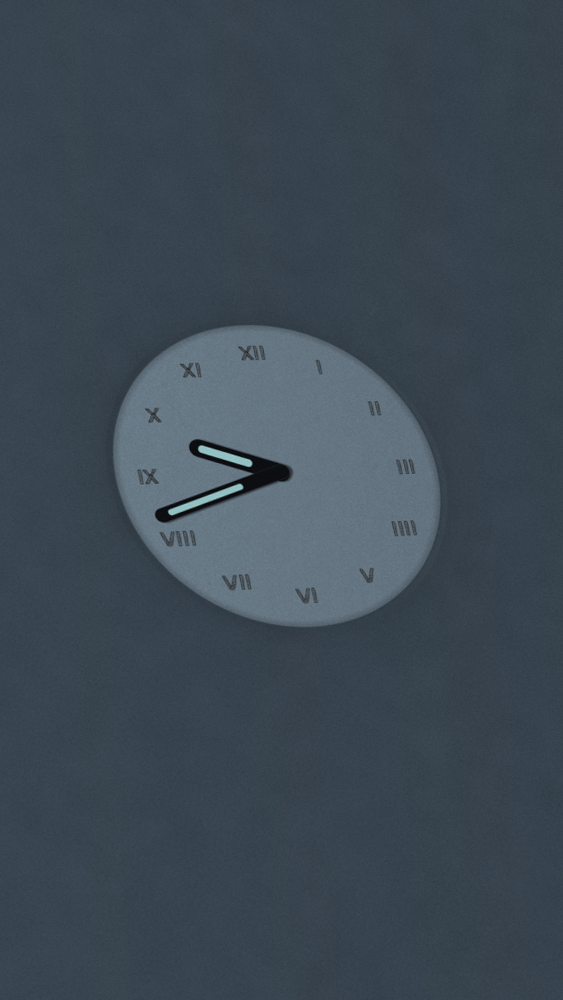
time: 9:42
